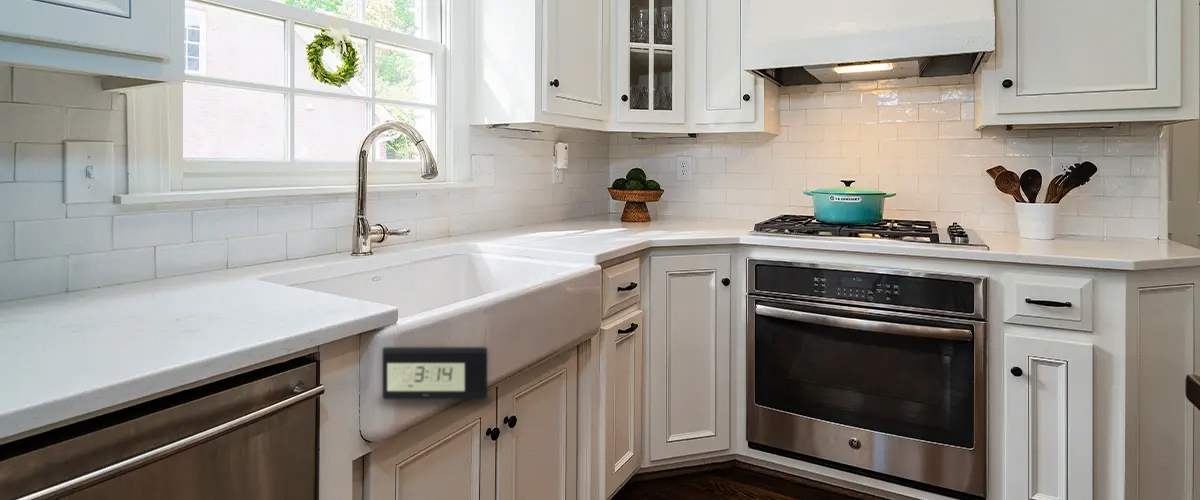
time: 3:14
